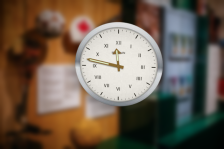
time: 11:47
